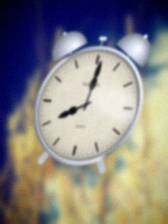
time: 8:01
